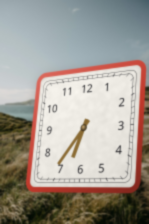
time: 6:36
